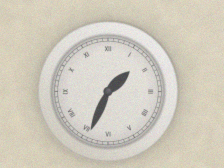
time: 1:34
